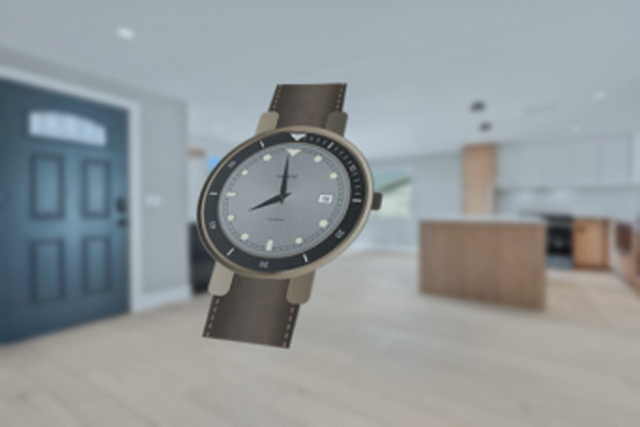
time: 7:59
